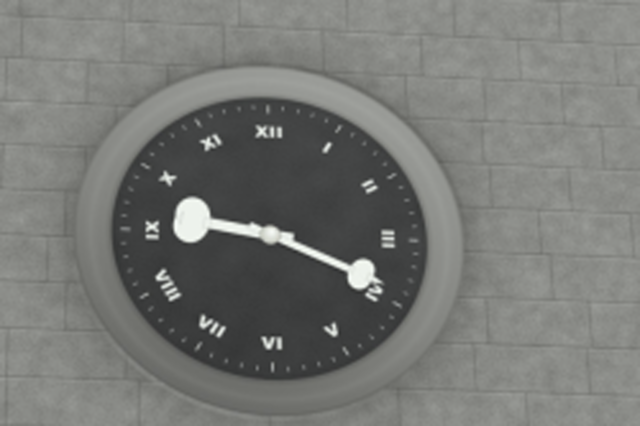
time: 9:19
